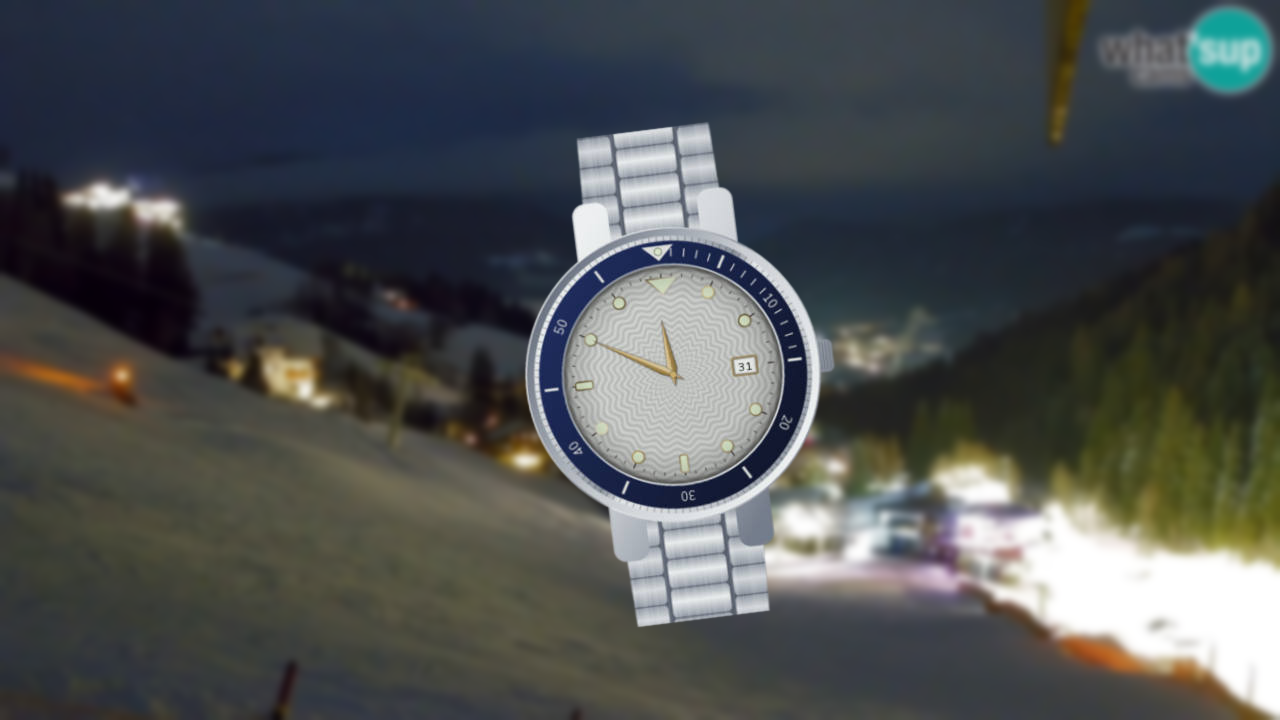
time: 11:50
